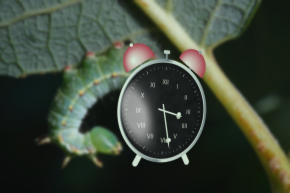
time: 3:28
